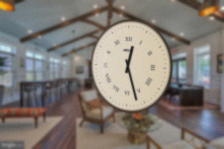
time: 12:27
